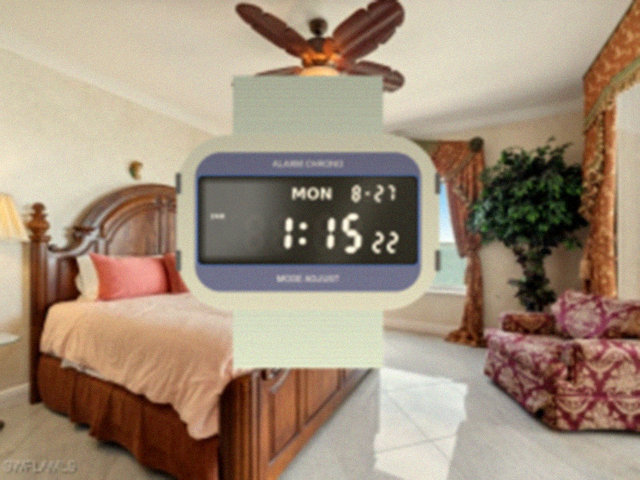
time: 1:15:22
